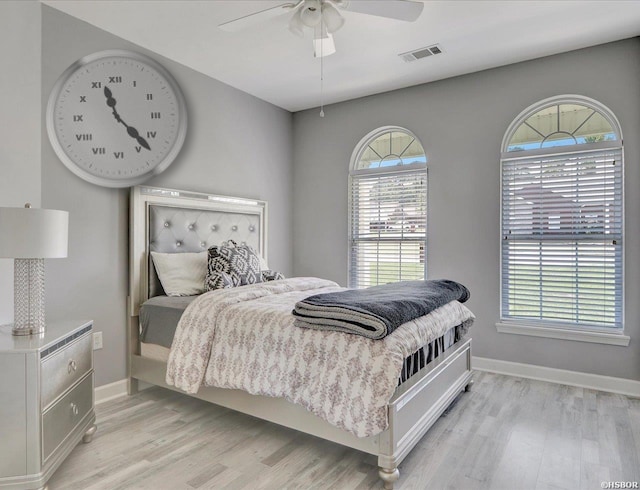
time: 11:23
